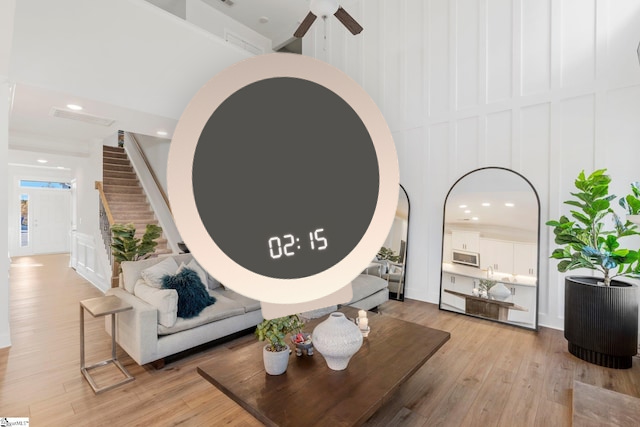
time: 2:15
